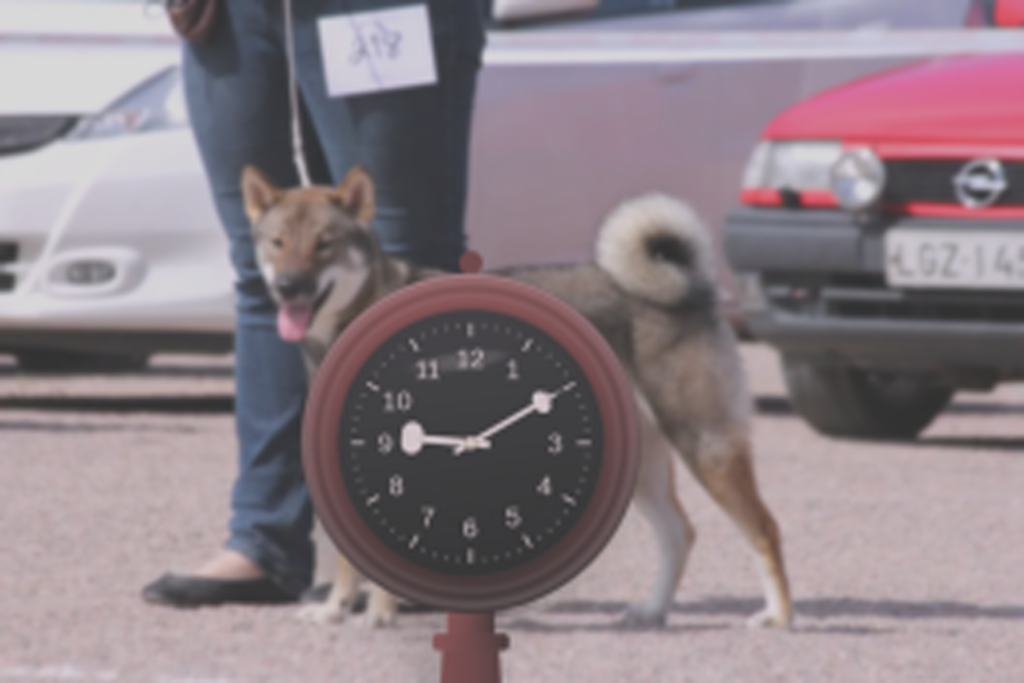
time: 9:10
